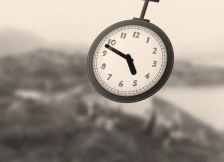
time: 4:48
